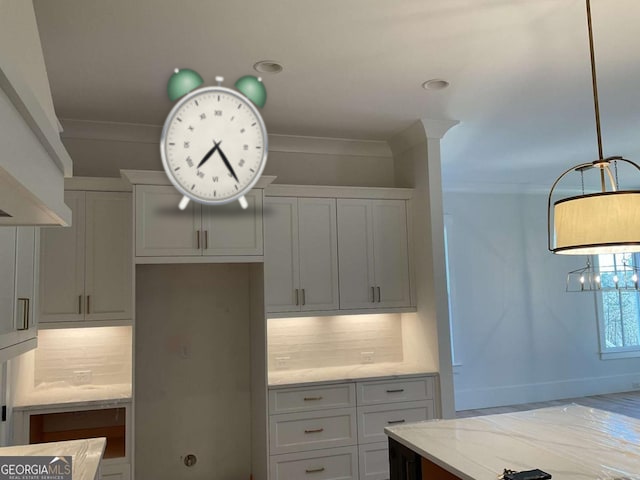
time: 7:24
